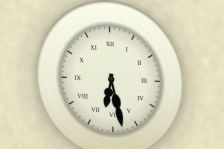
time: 6:28
